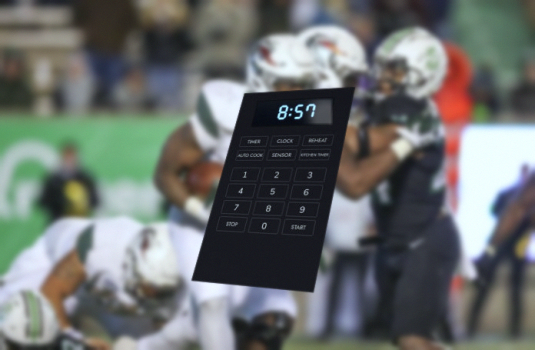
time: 8:57
